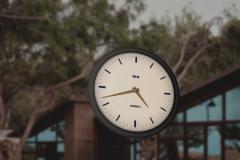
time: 4:42
